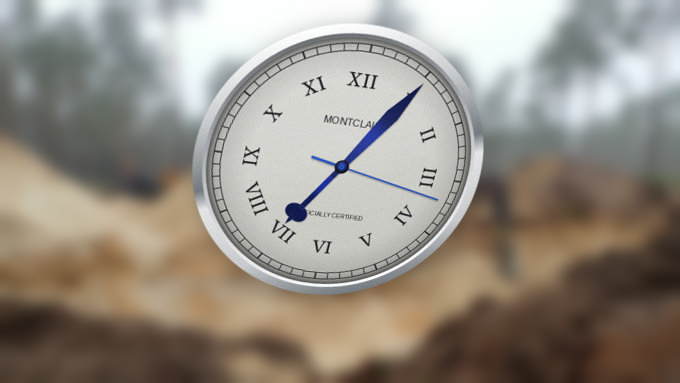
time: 7:05:17
